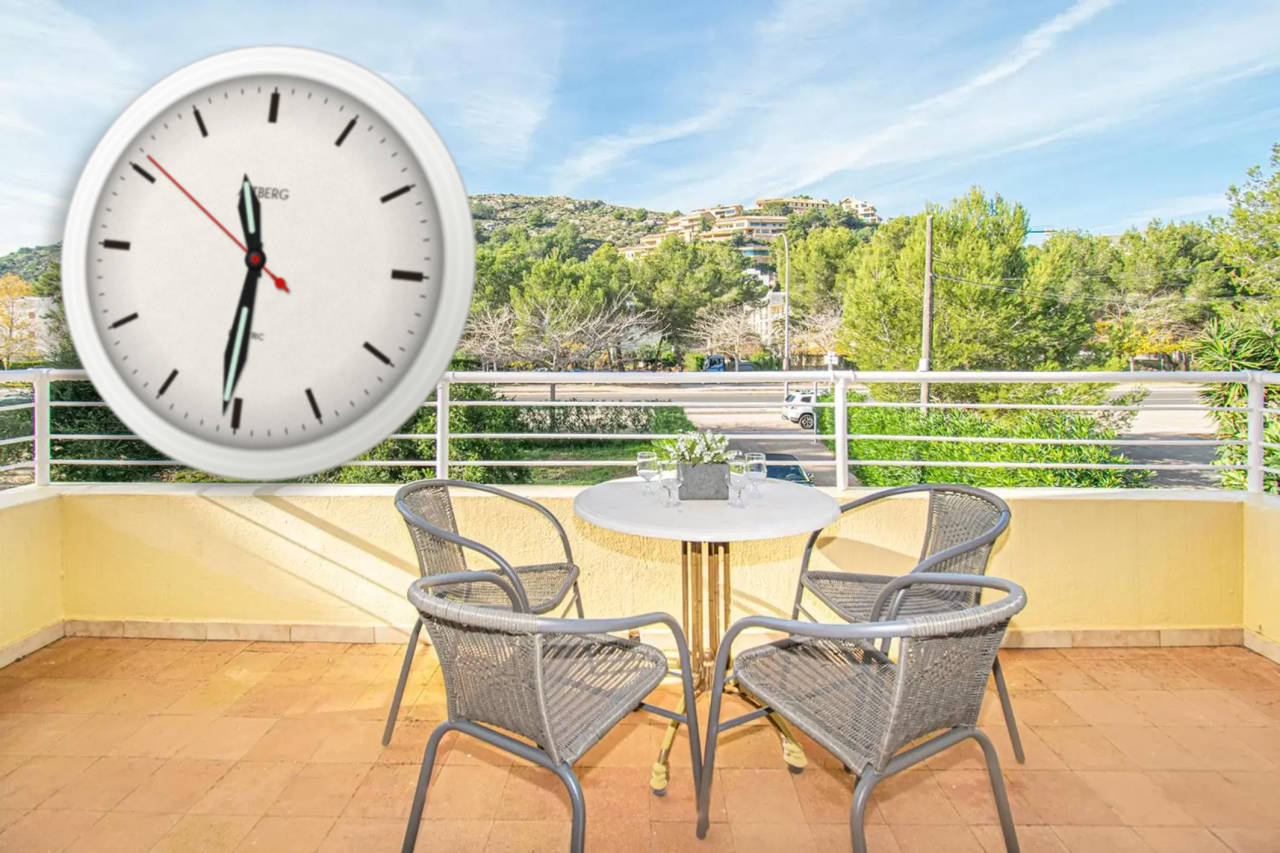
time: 11:30:51
